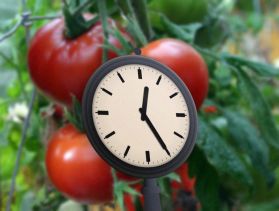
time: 12:25
